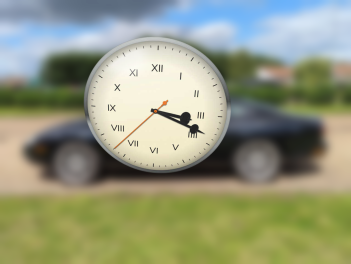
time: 3:18:37
